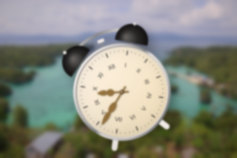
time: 9:39
